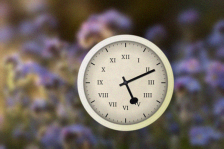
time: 5:11
